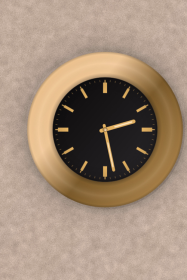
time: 2:28
